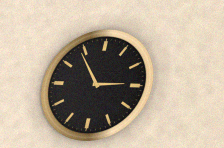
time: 2:54
